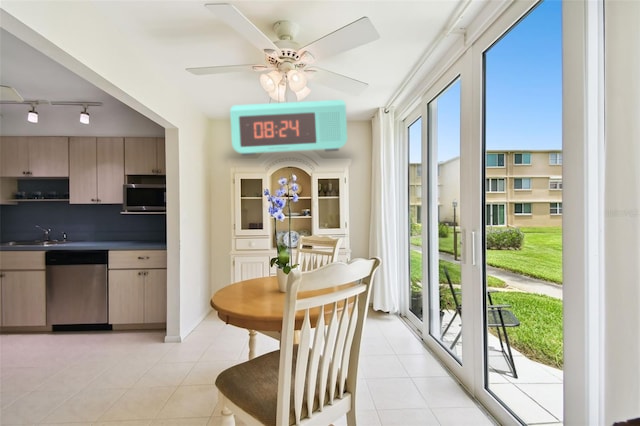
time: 8:24
